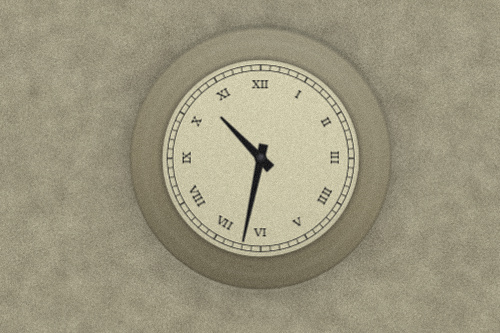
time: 10:32
